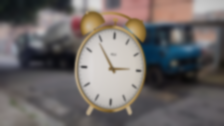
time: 2:54
